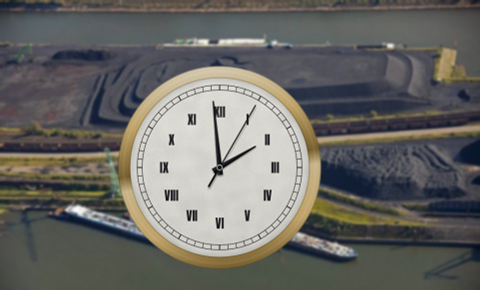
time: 1:59:05
